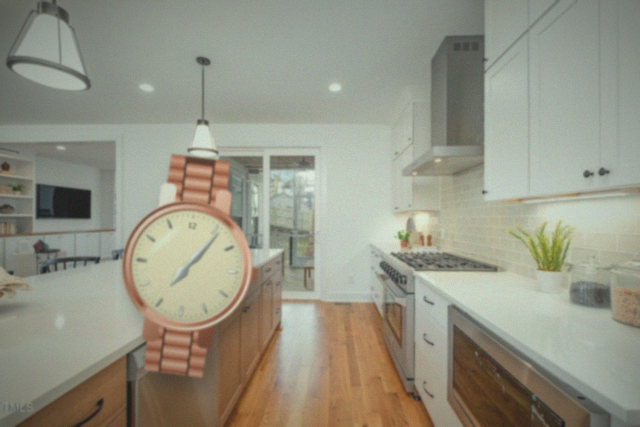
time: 7:06
